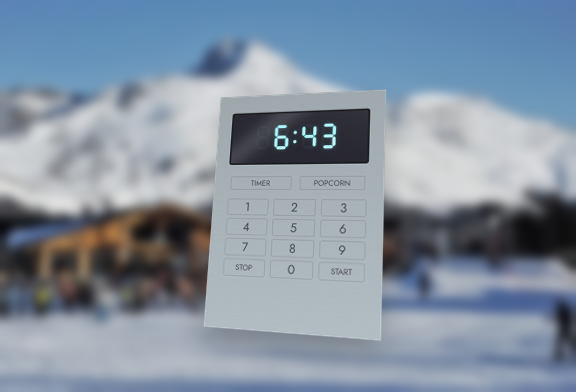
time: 6:43
